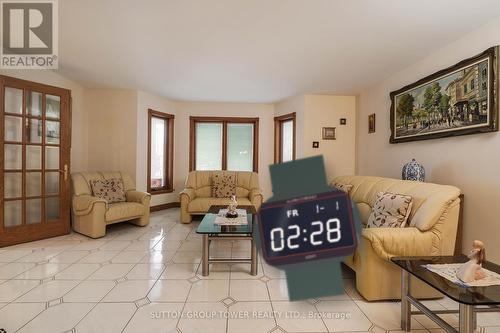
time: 2:28
